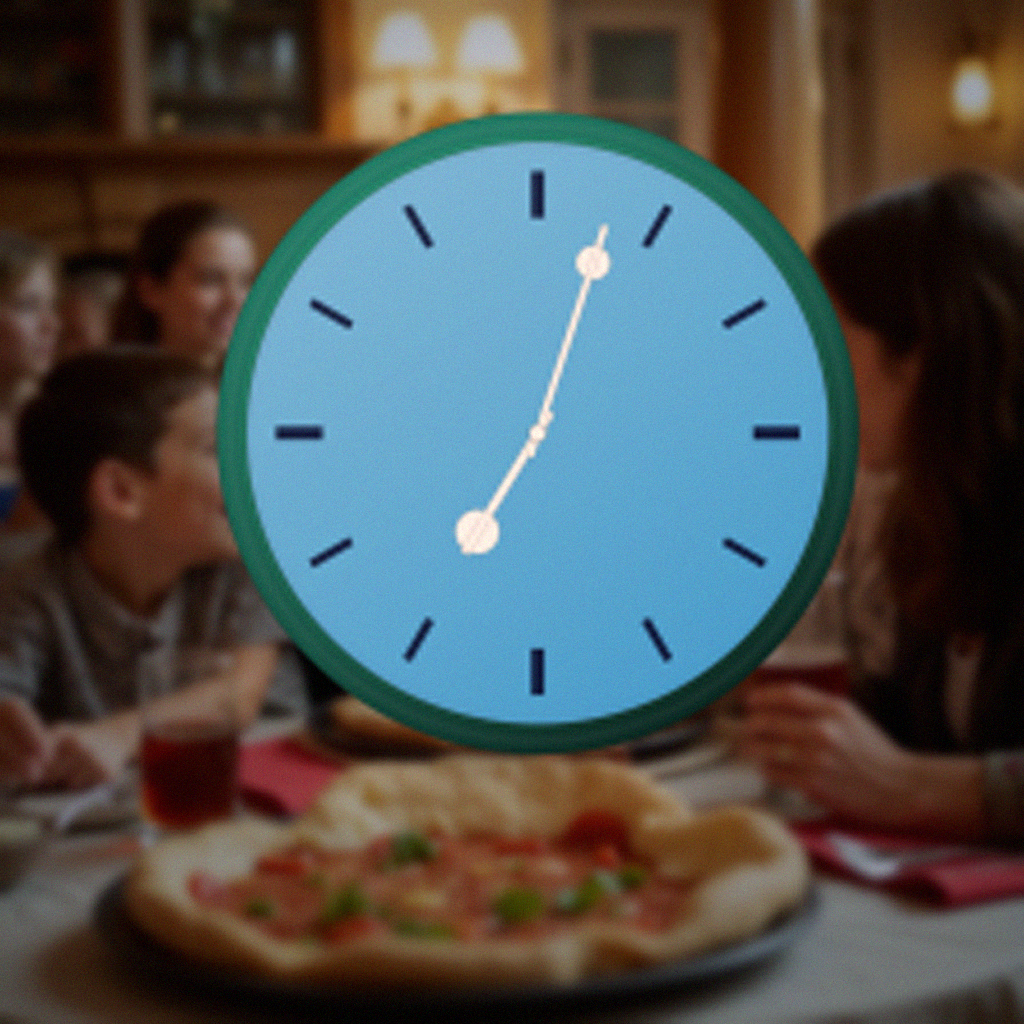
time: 7:03
